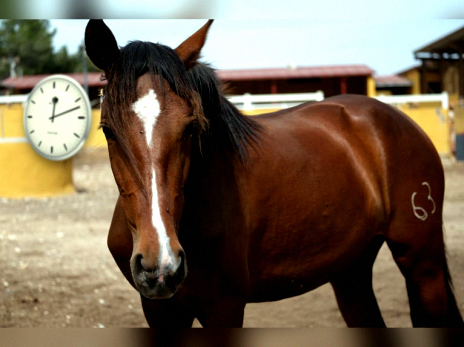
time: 12:12
